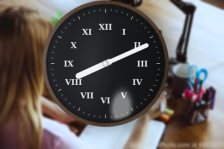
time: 8:11
